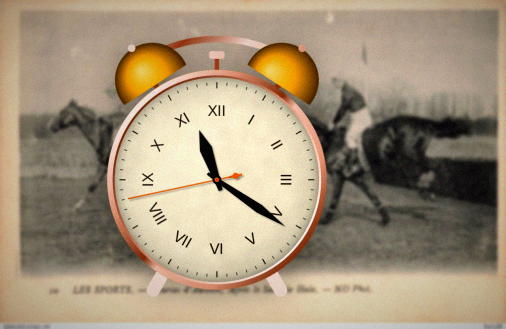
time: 11:20:43
